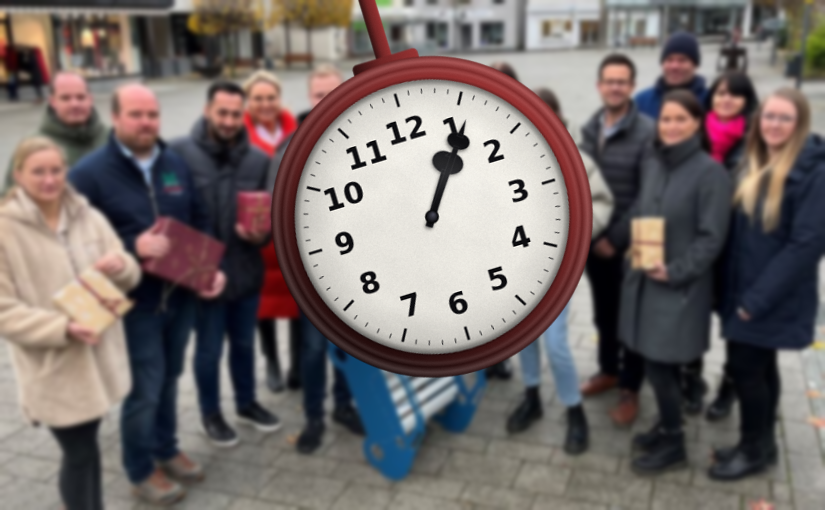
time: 1:06
